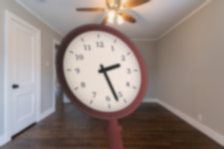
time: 2:27
